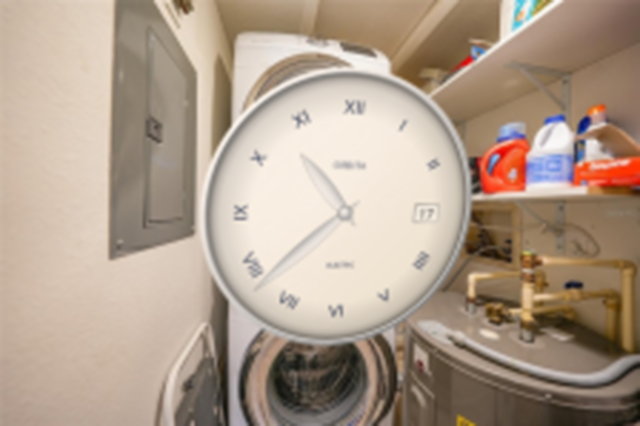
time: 10:38
